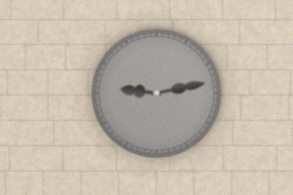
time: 9:13
